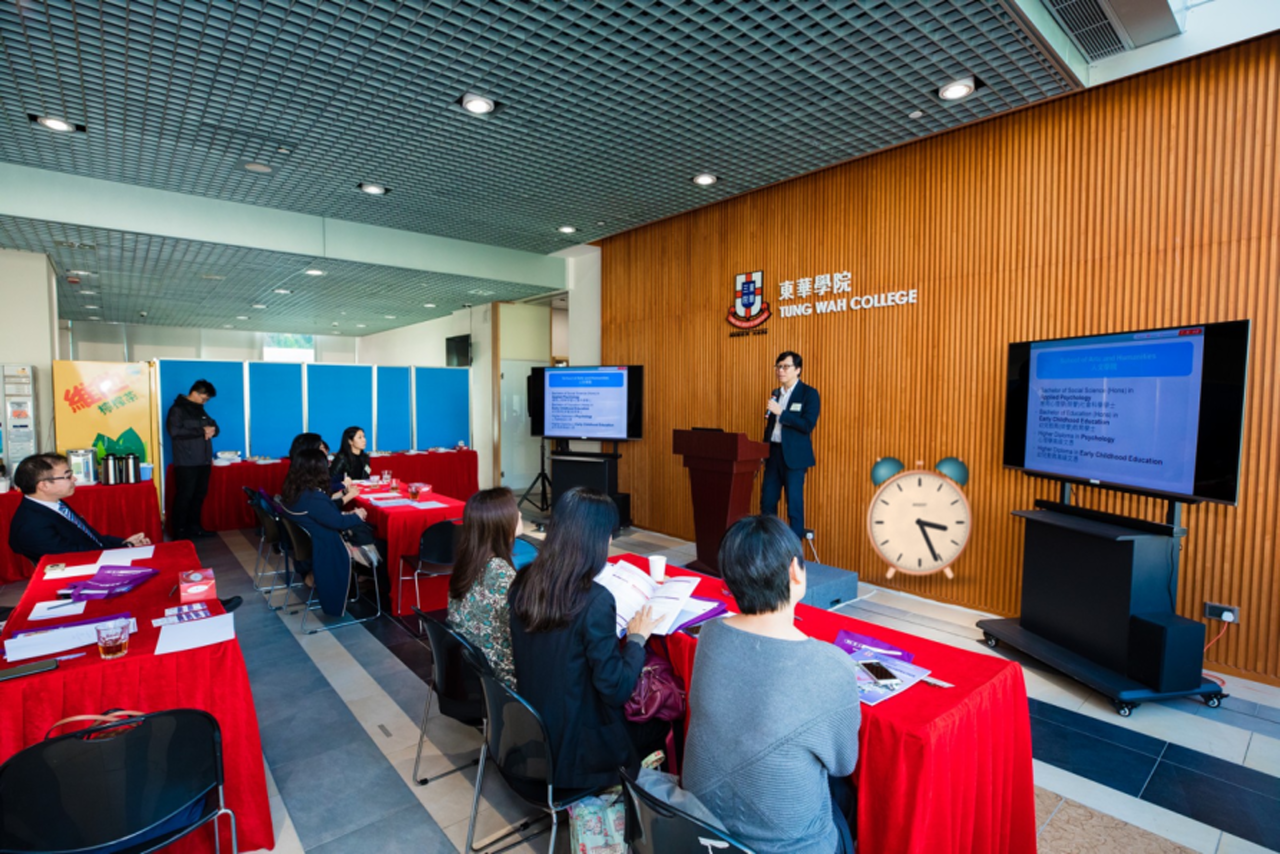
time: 3:26
